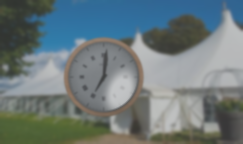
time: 7:01
